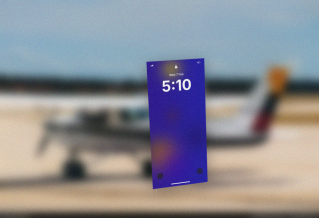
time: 5:10
